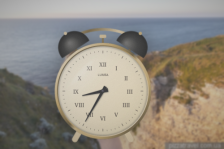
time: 8:35
